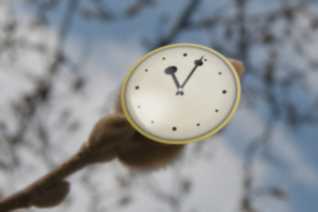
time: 11:04
